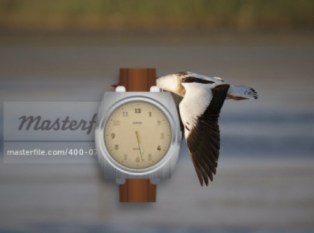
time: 5:28
